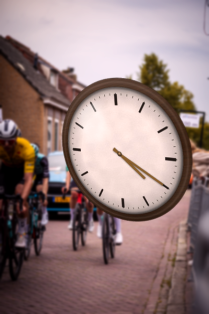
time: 4:20
